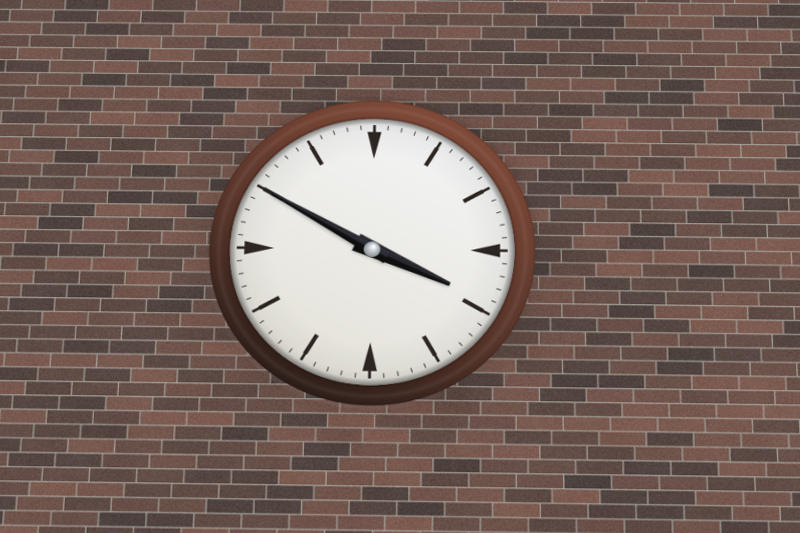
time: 3:50
